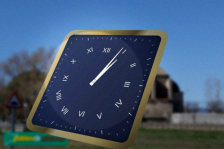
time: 1:04
